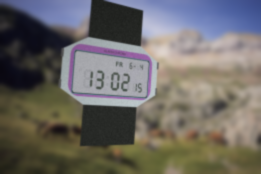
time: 13:02
